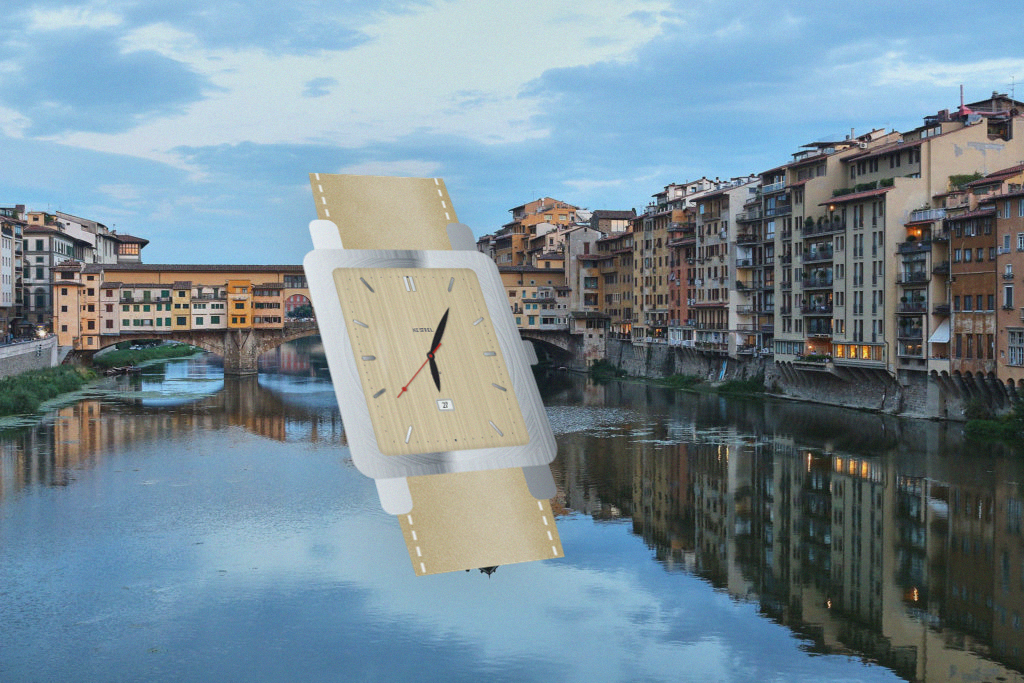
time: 6:05:38
